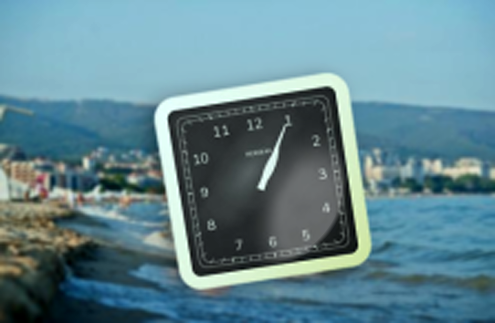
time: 1:05
